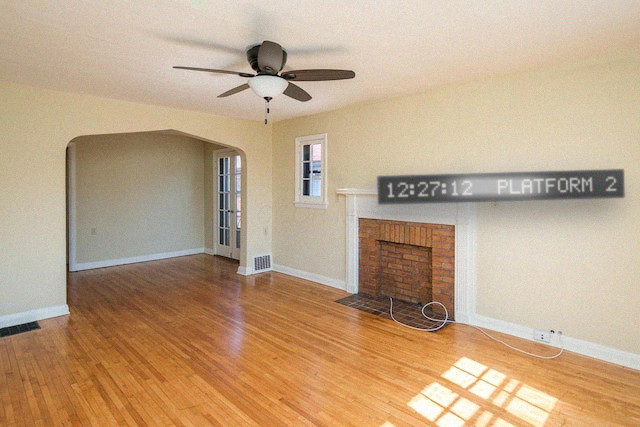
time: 12:27:12
